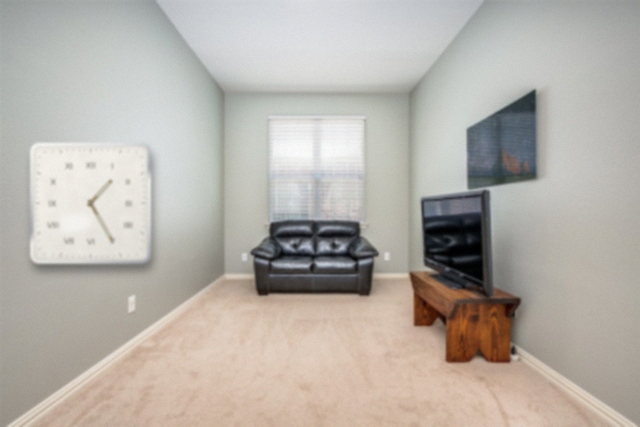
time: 1:25
